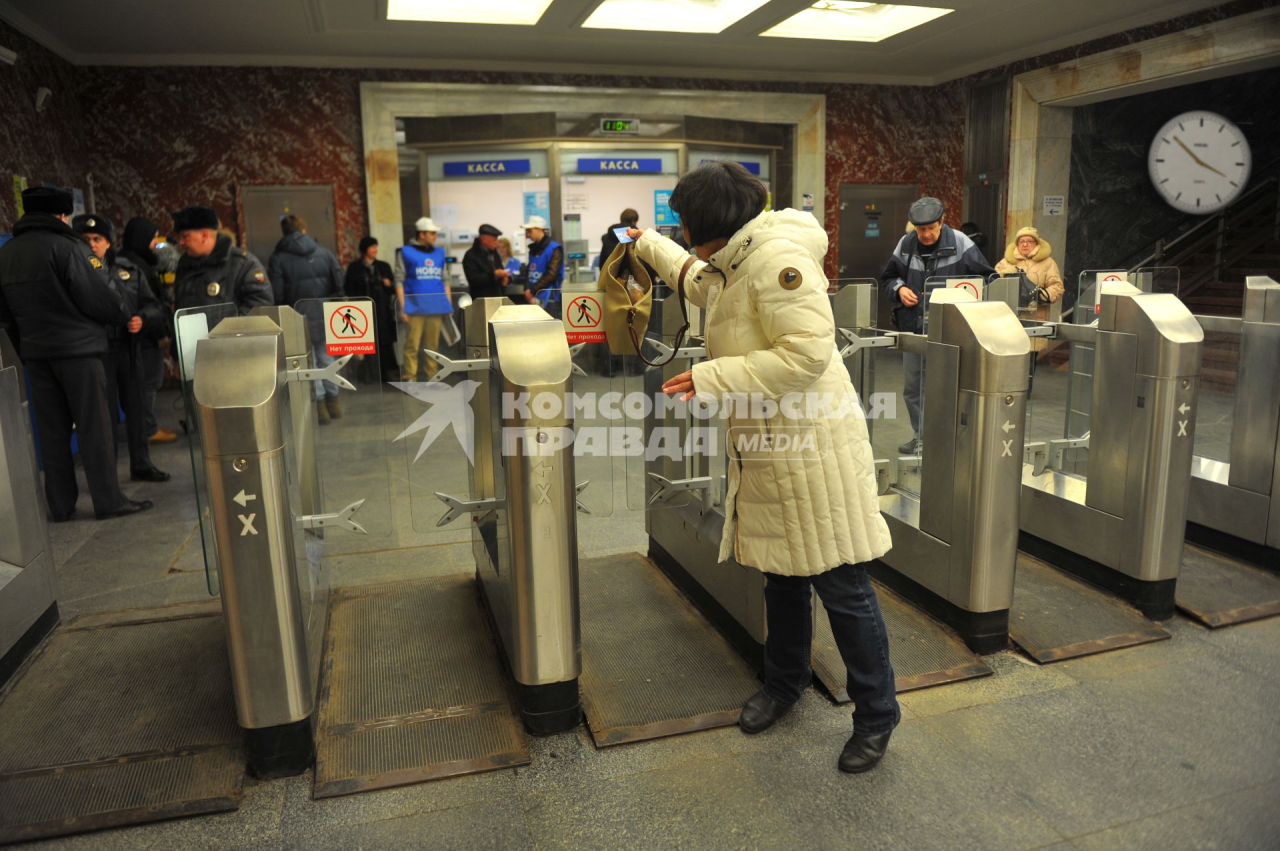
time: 3:52
